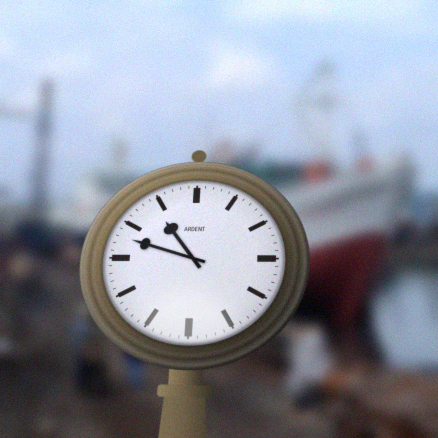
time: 10:48
